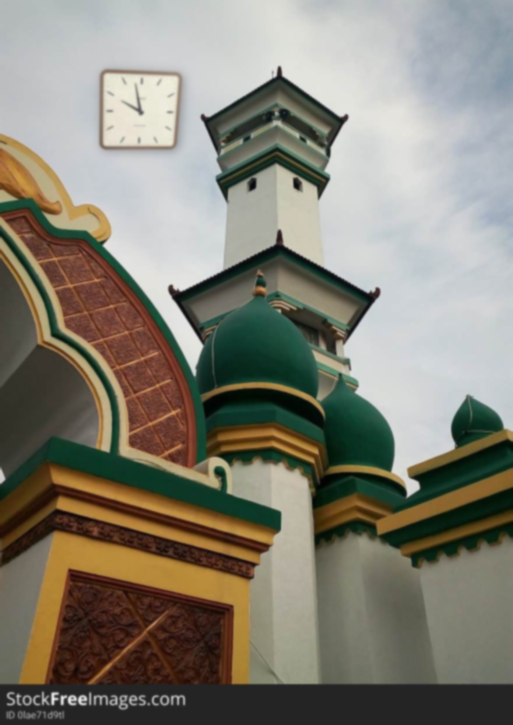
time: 9:58
